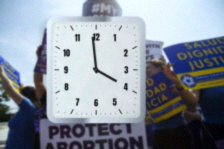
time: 3:59
